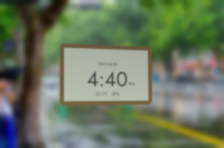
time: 4:40
